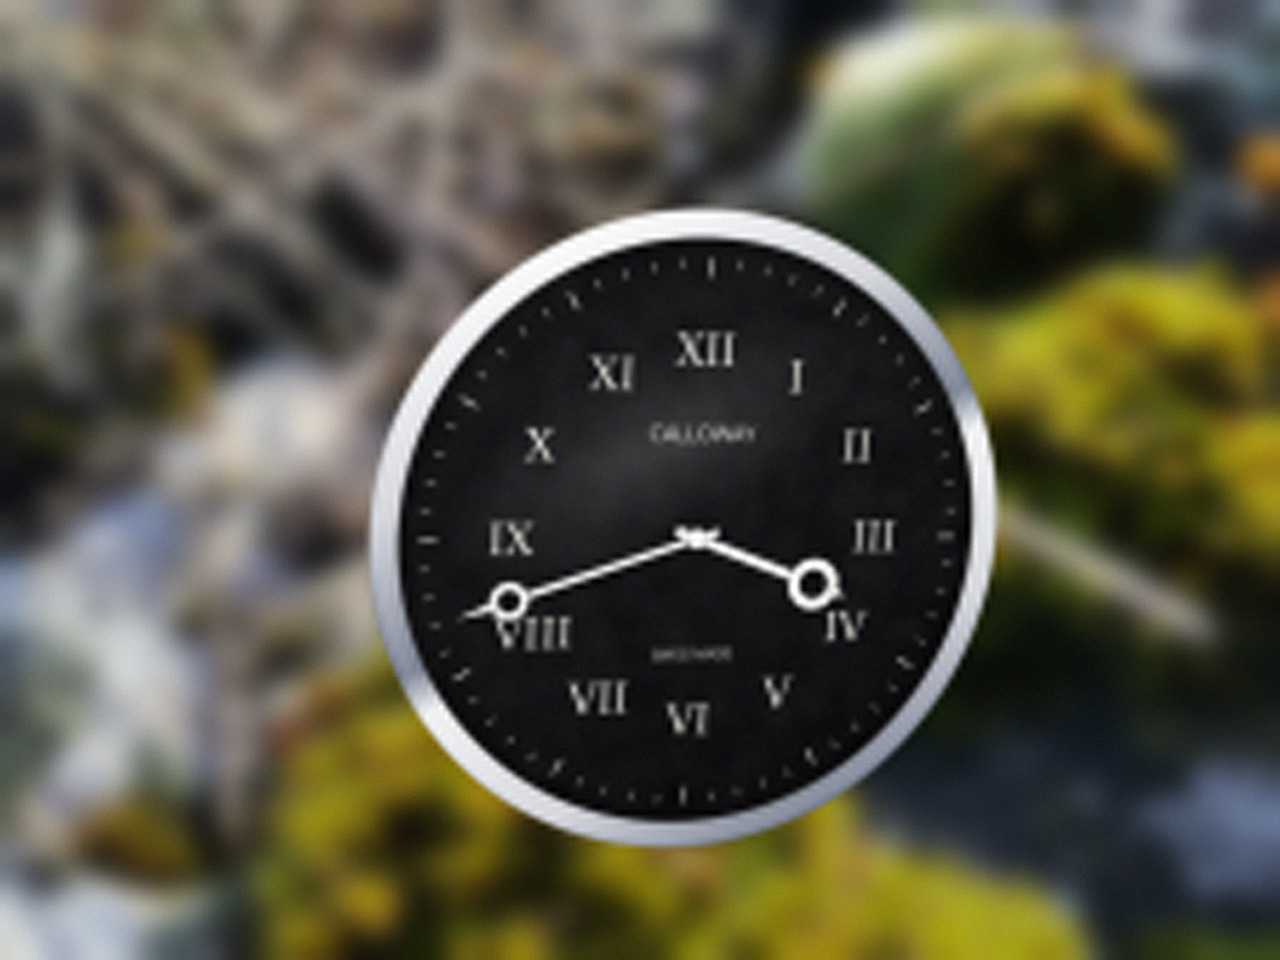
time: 3:42
